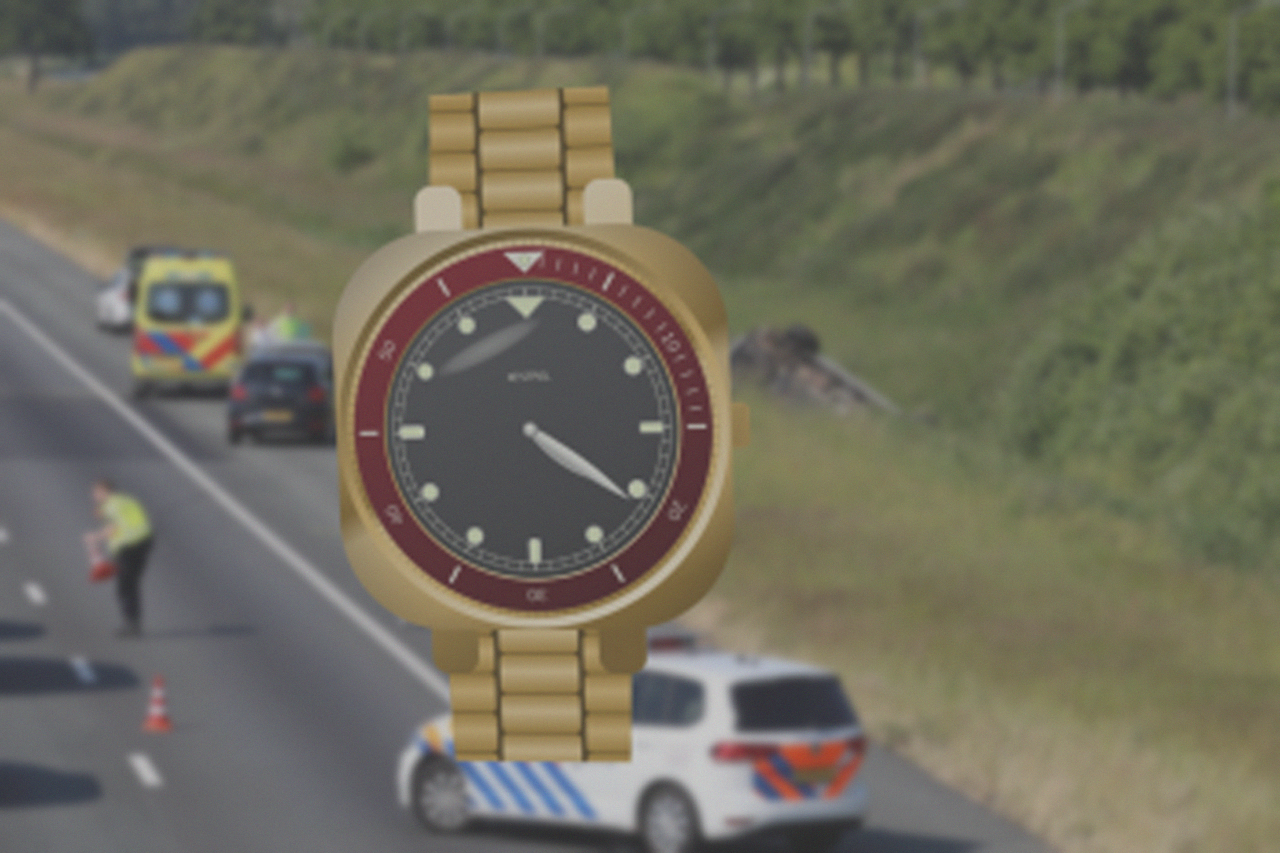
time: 4:21
